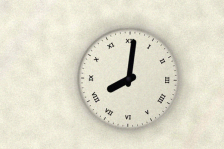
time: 8:01
